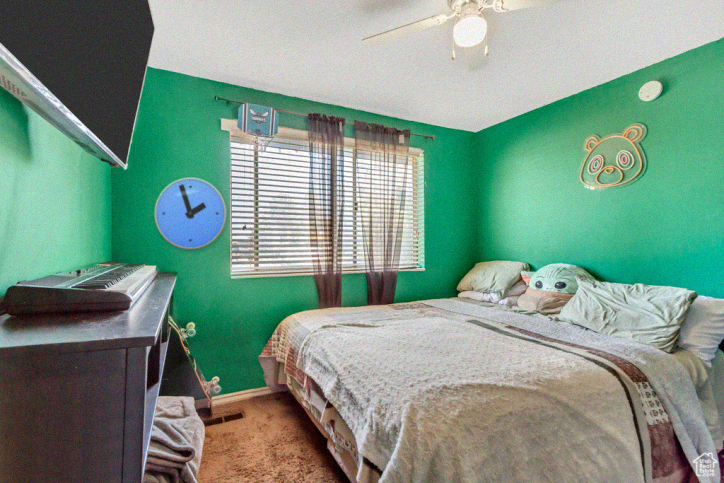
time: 1:57
